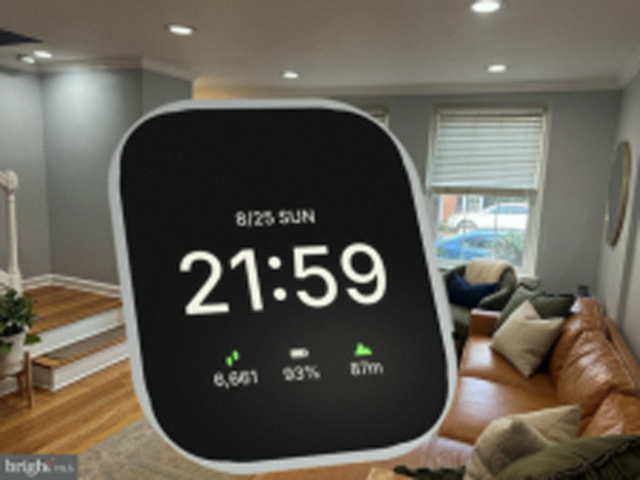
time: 21:59
